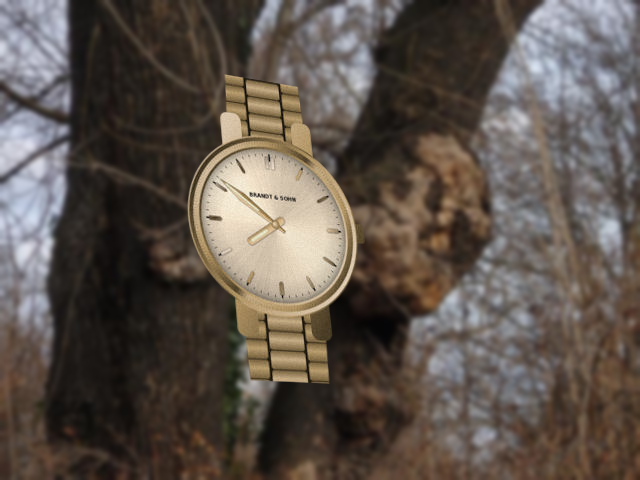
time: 7:51
